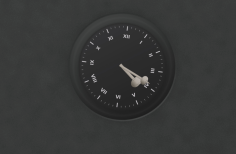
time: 4:19
